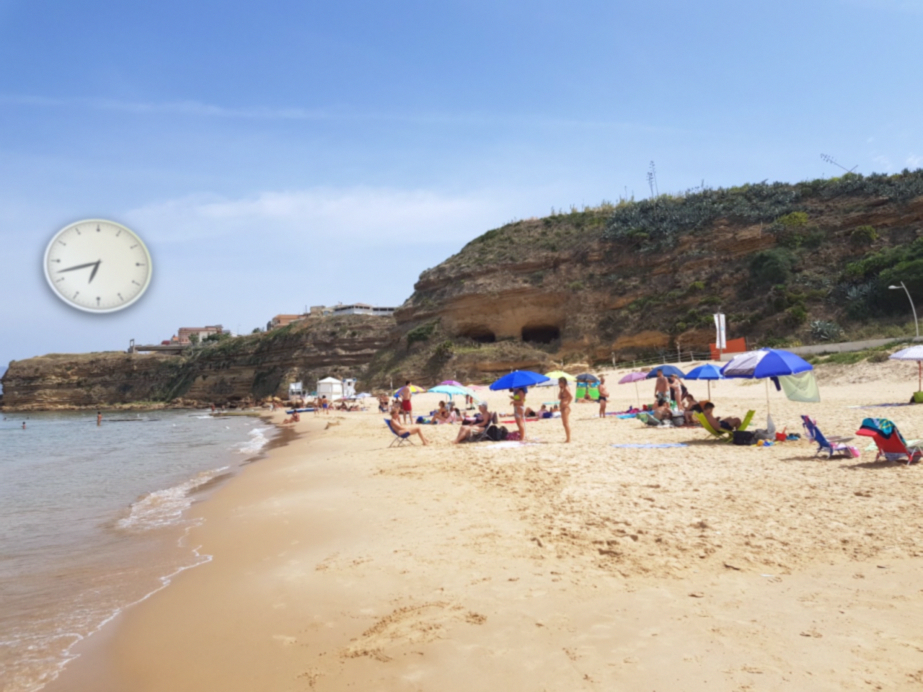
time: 6:42
